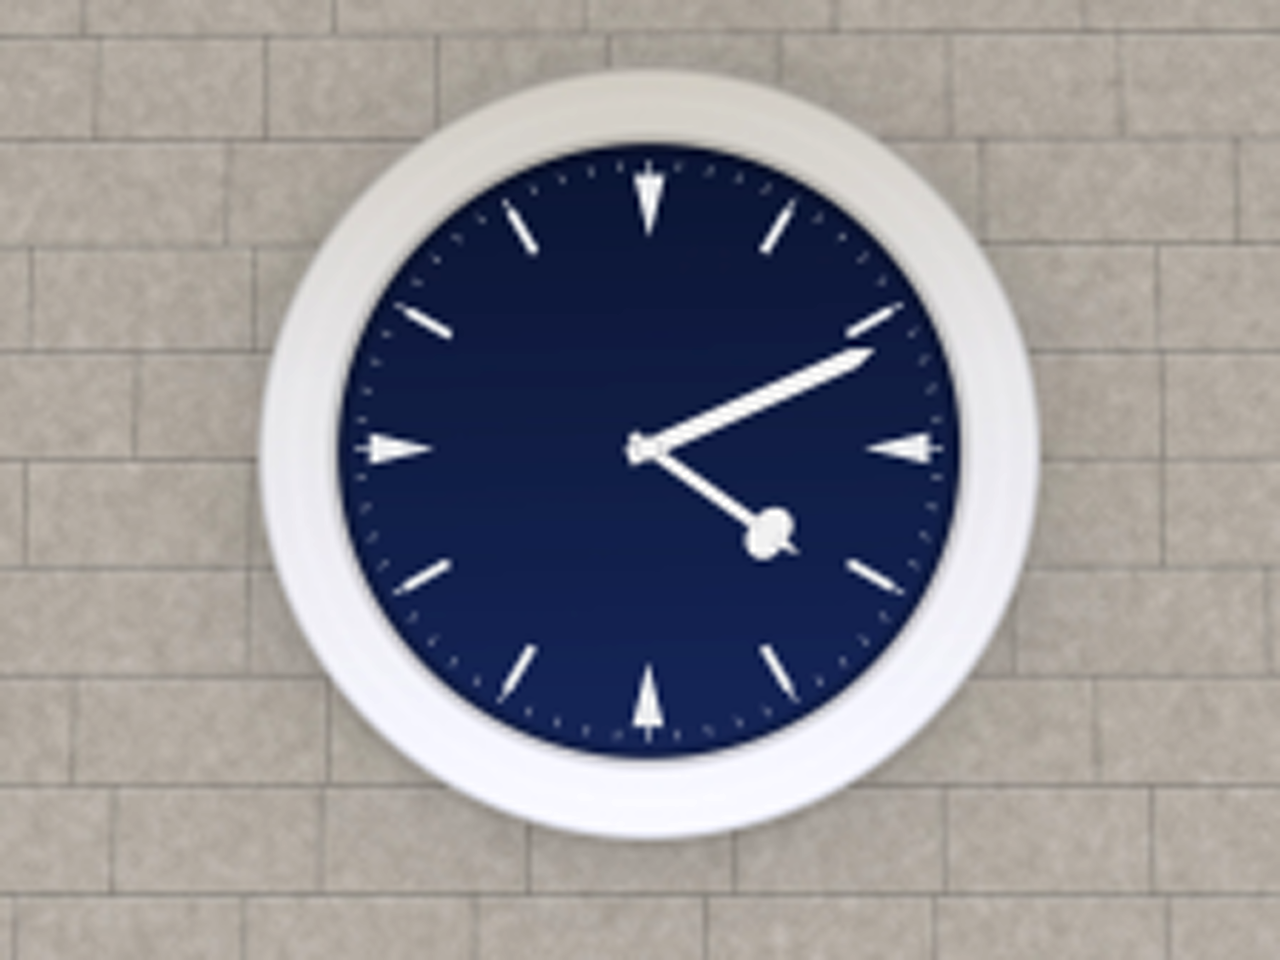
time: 4:11
